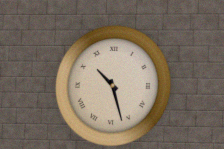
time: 10:27
